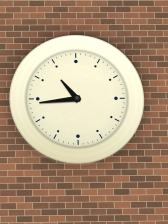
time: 10:44
